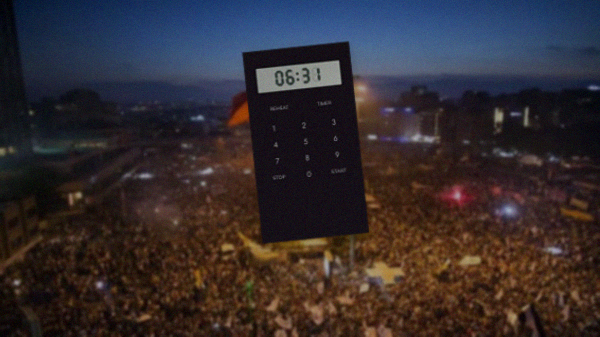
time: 6:31
